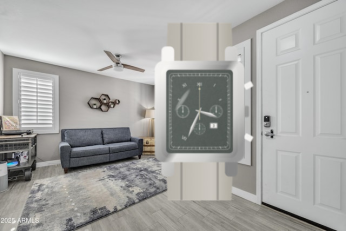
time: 3:34
